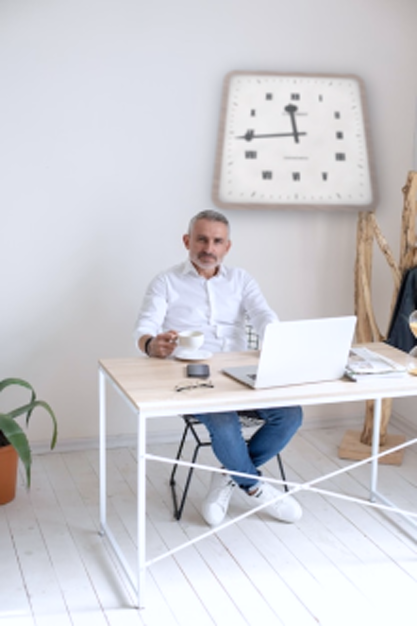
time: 11:44
